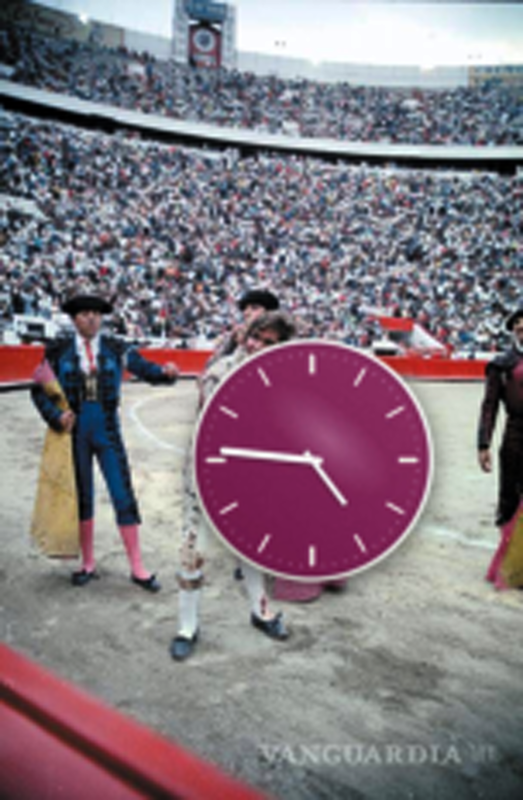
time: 4:46
